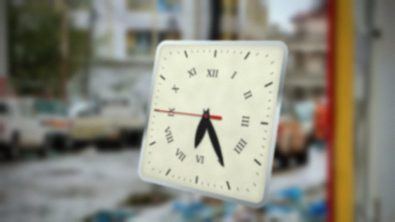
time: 6:24:45
